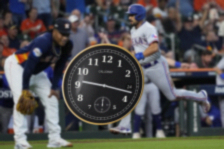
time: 9:17
